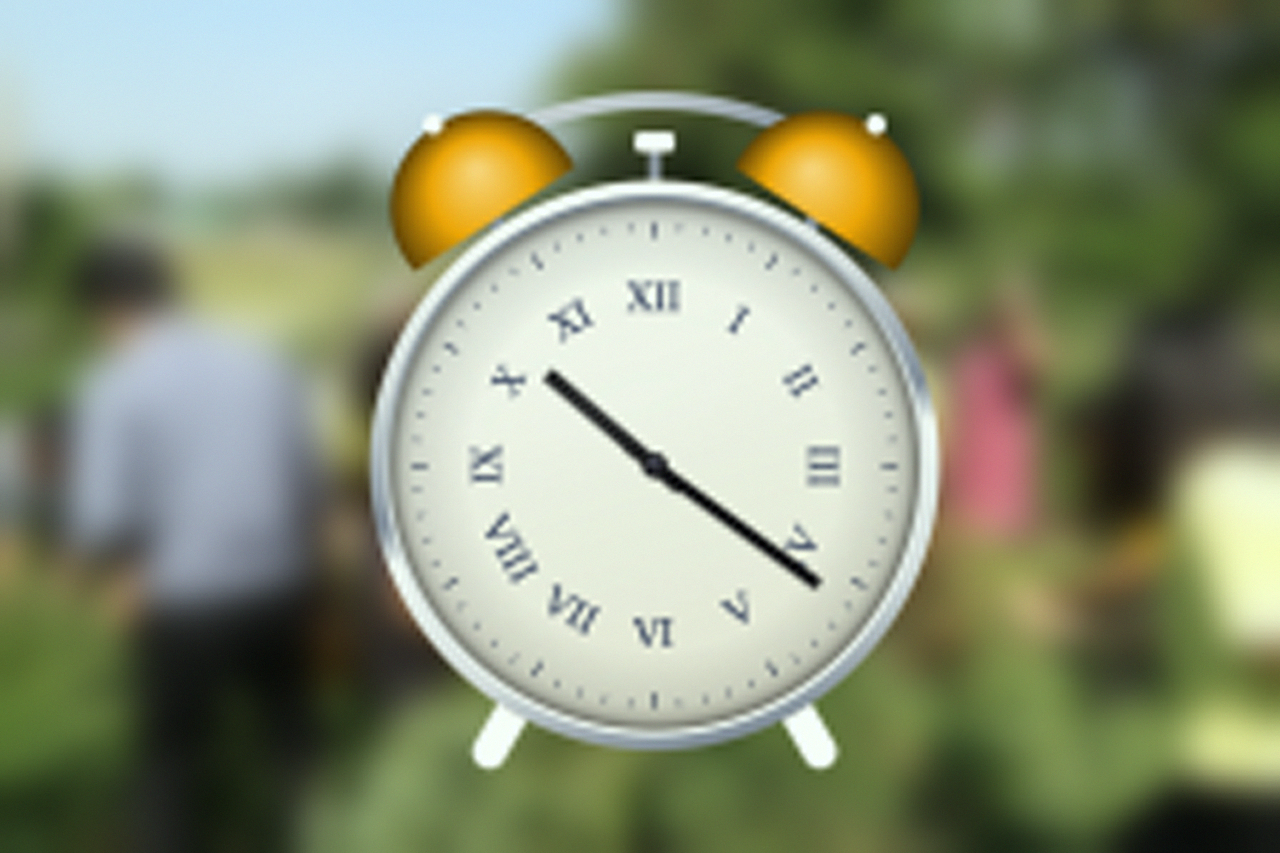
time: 10:21
